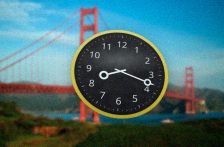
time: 8:18
